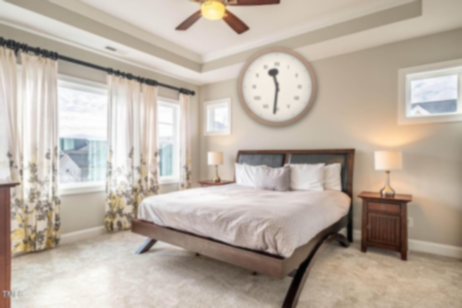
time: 11:31
